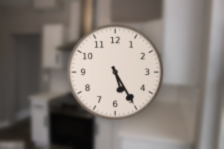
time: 5:25
